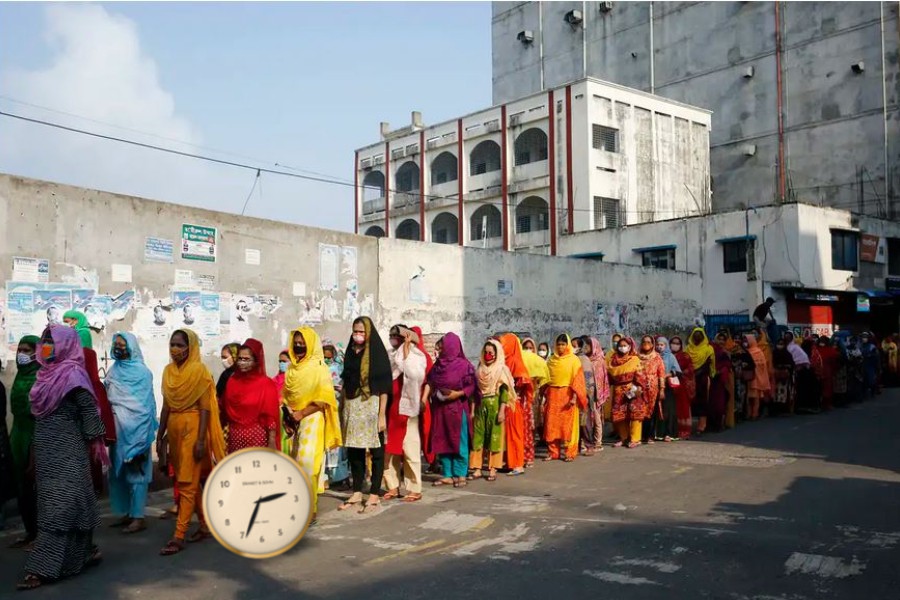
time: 2:34
